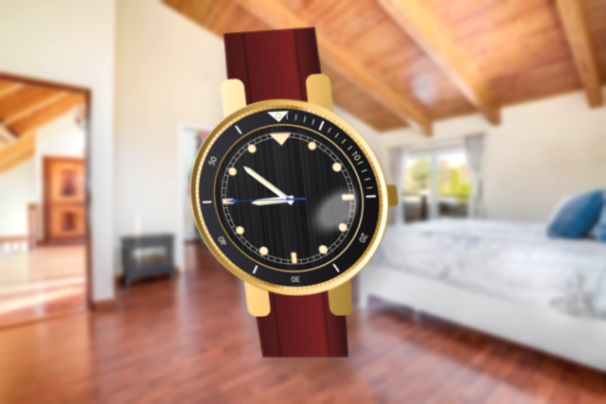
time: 8:51:45
